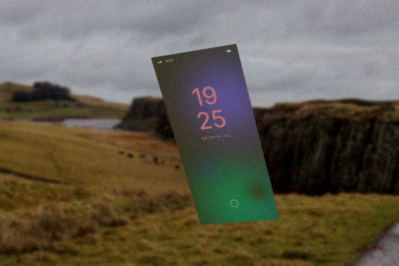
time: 19:25
